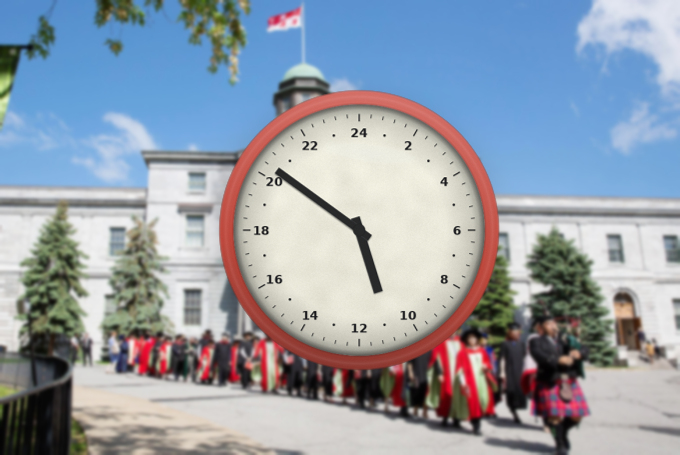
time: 10:51
